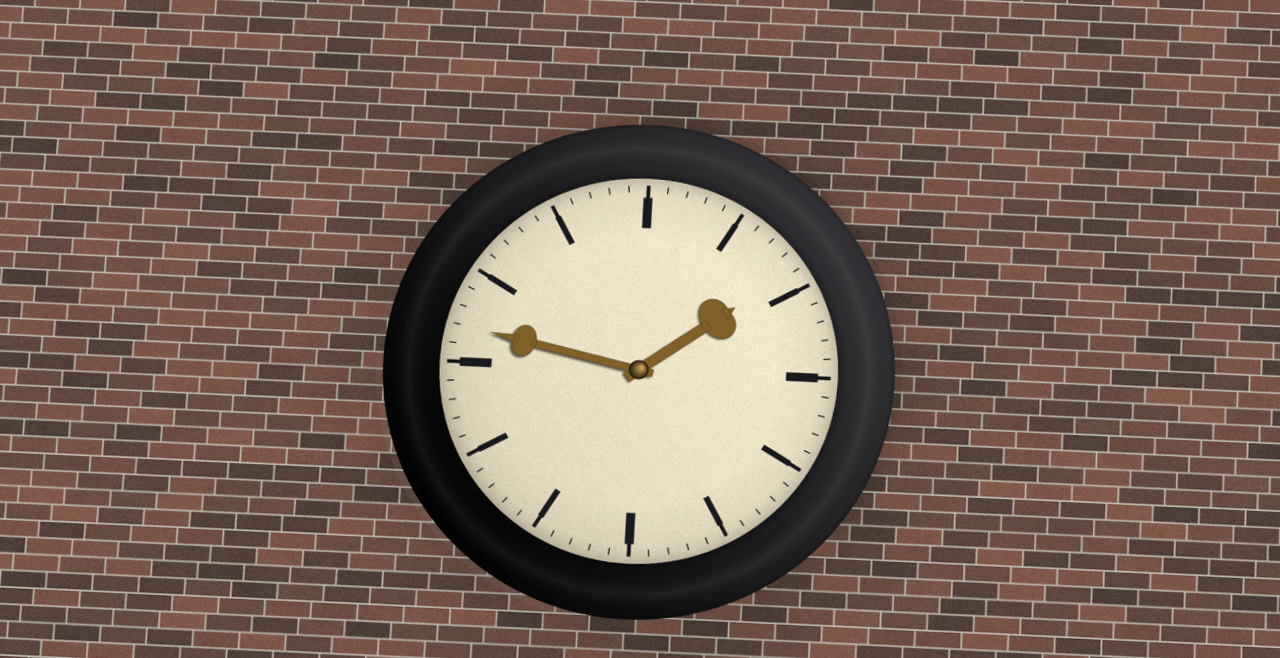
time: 1:47
